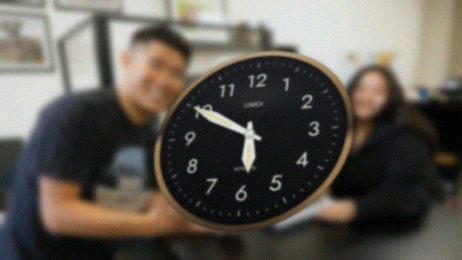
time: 5:50
